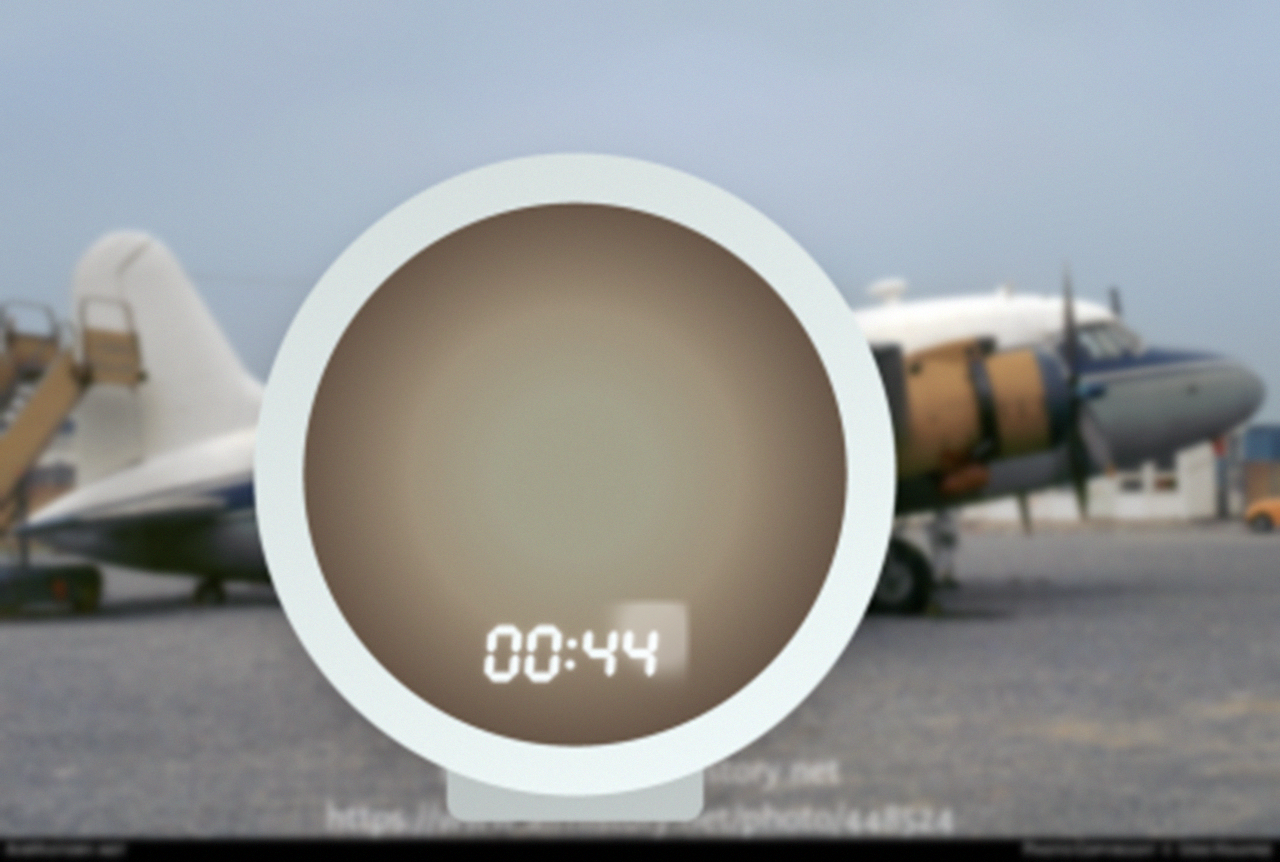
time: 0:44
